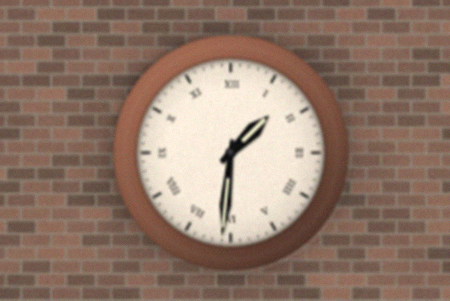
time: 1:31
